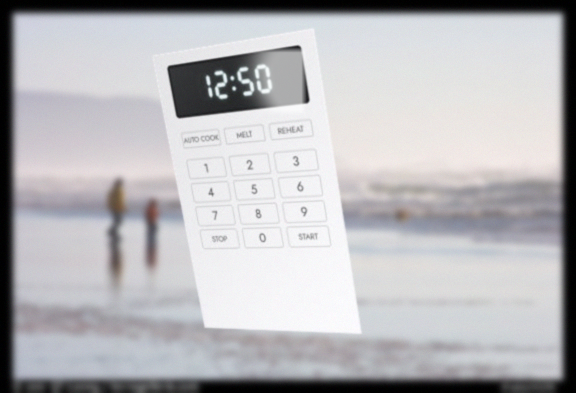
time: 12:50
